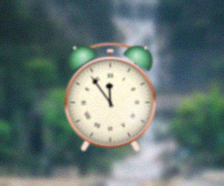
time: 11:54
